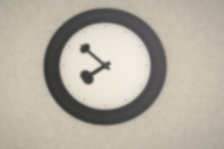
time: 7:52
